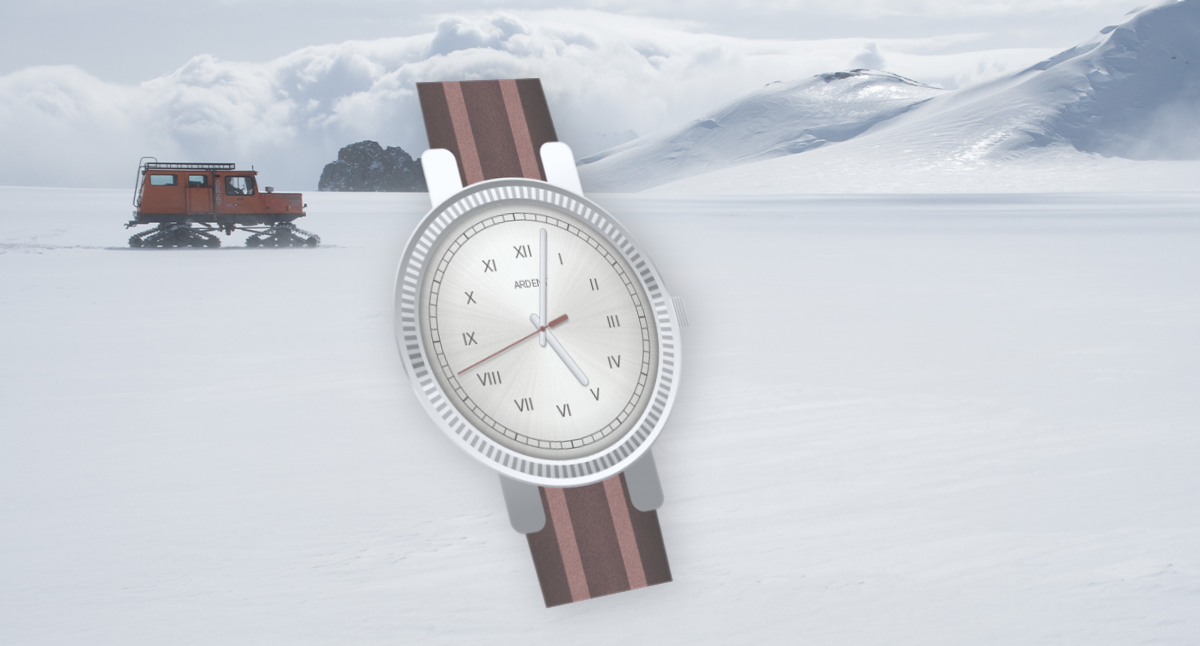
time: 5:02:42
